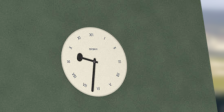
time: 9:32
